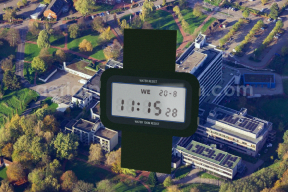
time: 11:15:28
